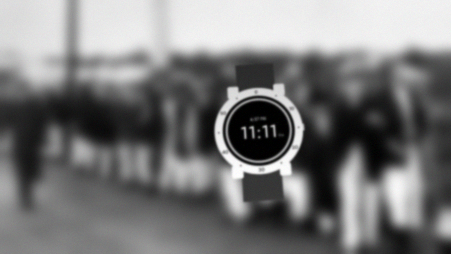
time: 11:11
